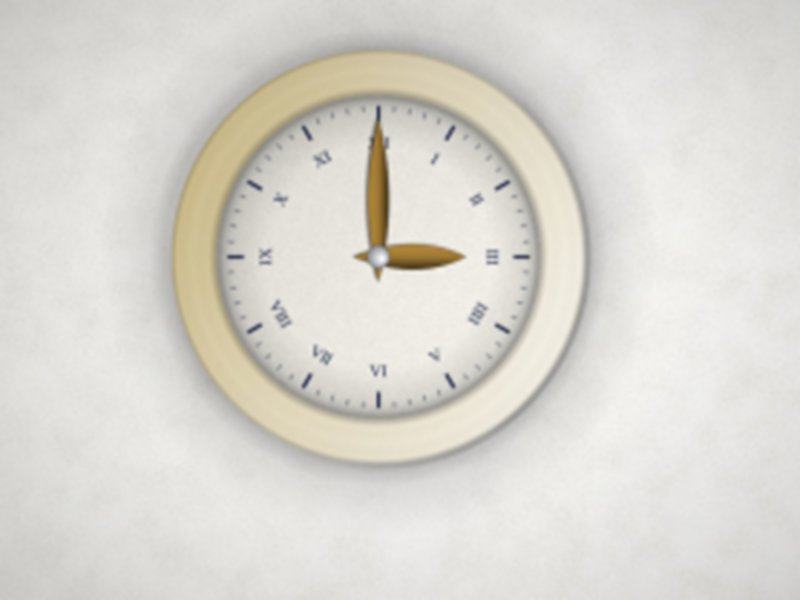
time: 3:00
